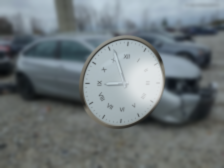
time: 8:56
